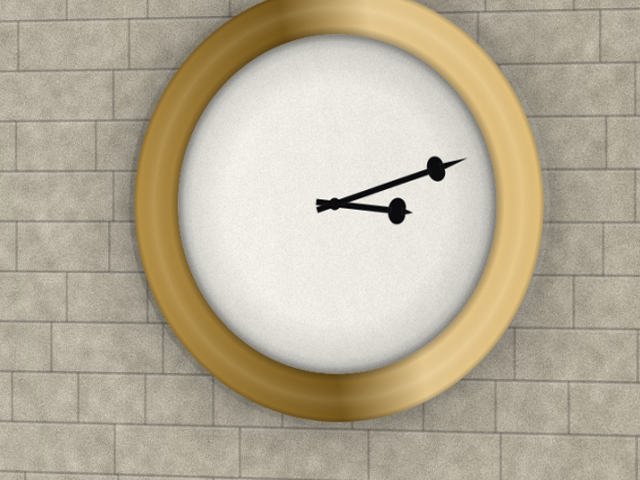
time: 3:12
